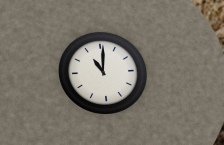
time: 11:01
